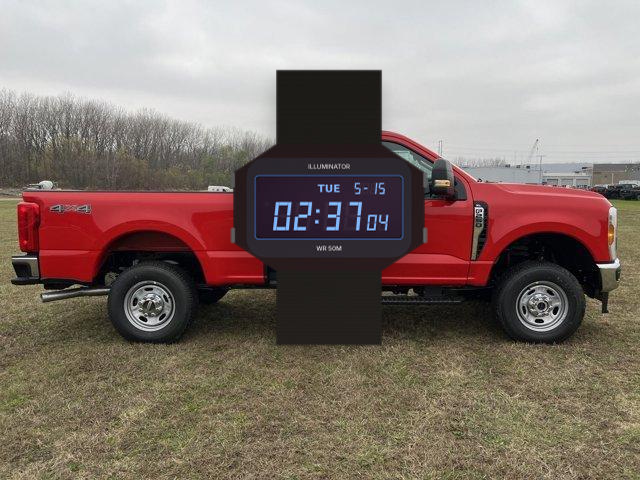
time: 2:37:04
